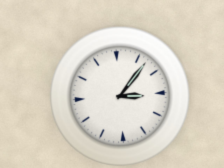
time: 3:07
